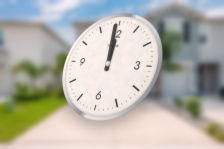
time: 11:59
